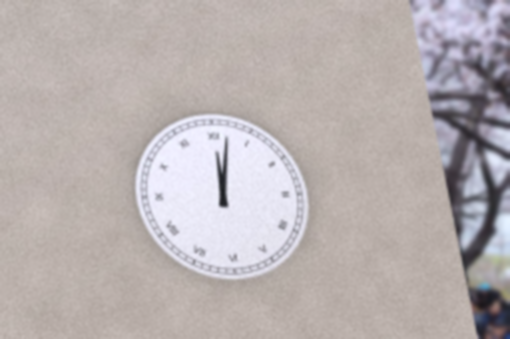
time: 12:02
